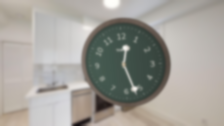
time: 12:27
